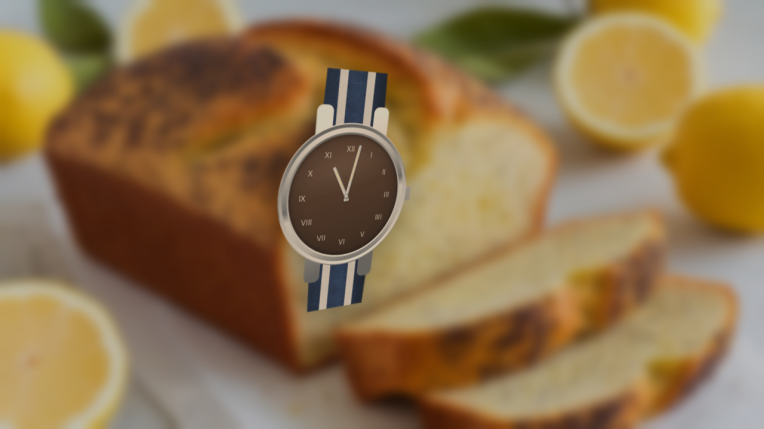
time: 11:02
